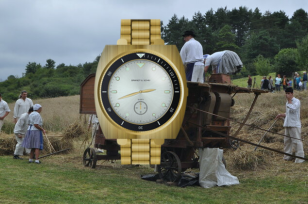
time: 2:42
